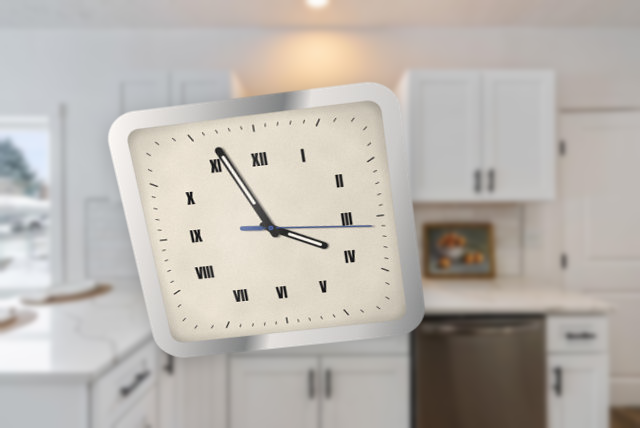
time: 3:56:16
